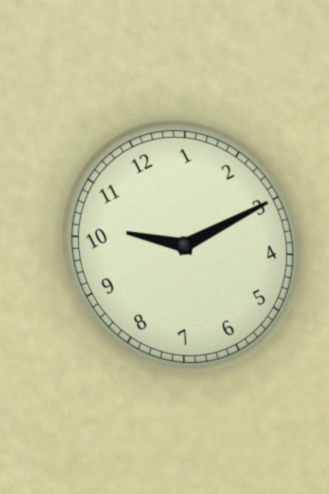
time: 10:15
